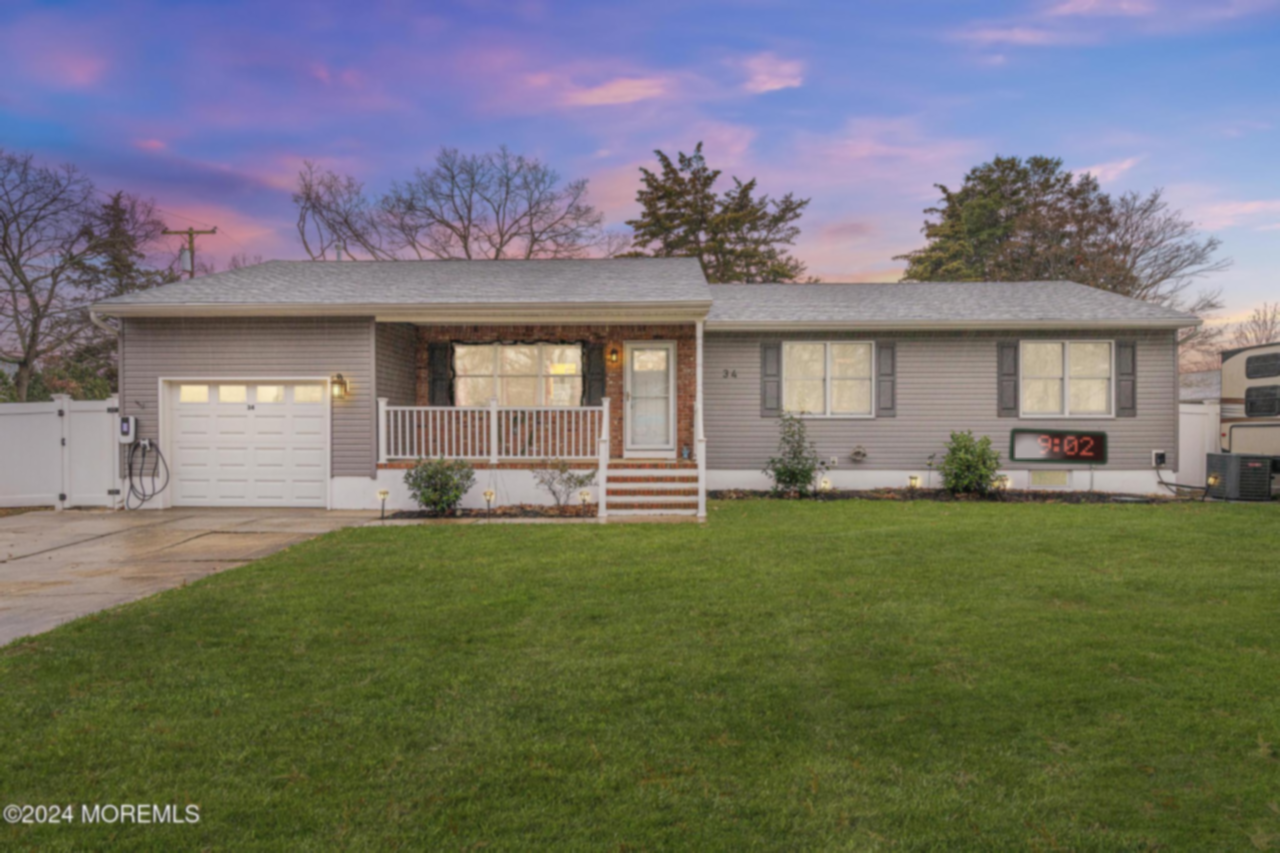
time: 9:02
